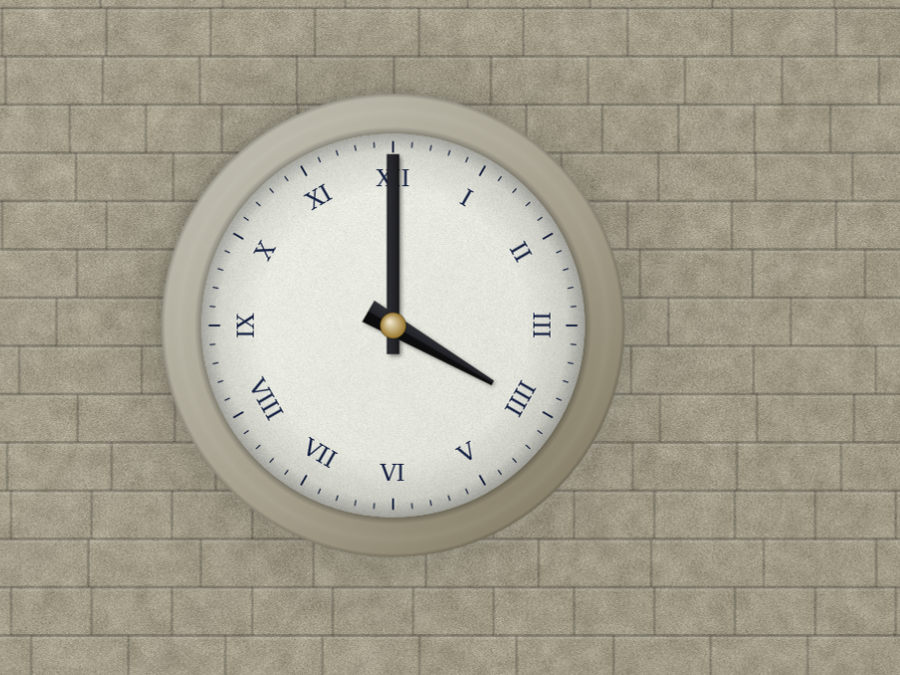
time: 4:00
